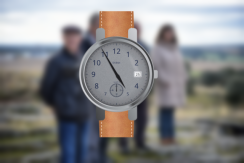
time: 4:55
